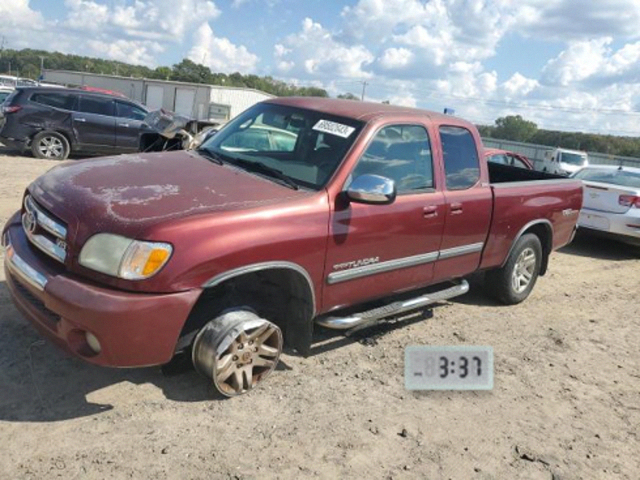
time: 3:37
